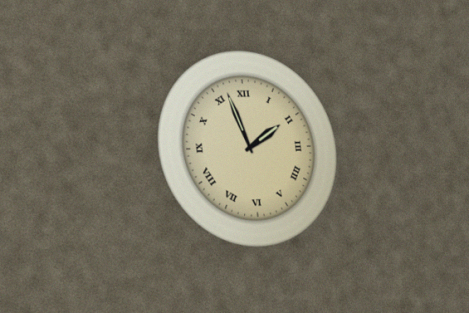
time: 1:57
